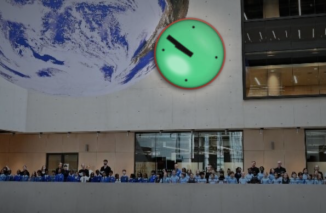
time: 9:50
